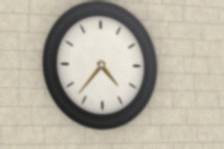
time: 4:37
